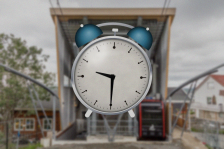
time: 9:30
